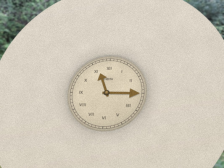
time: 11:15
